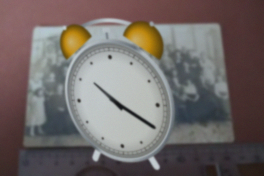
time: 10:20
